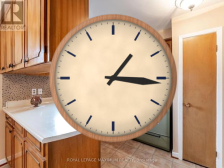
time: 1:16
